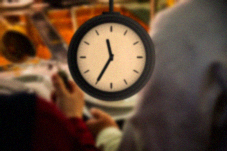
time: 11:35
